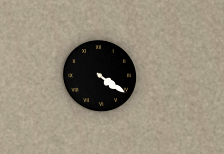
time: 4:21
